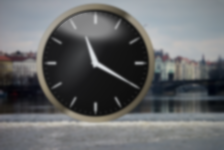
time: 11:20
